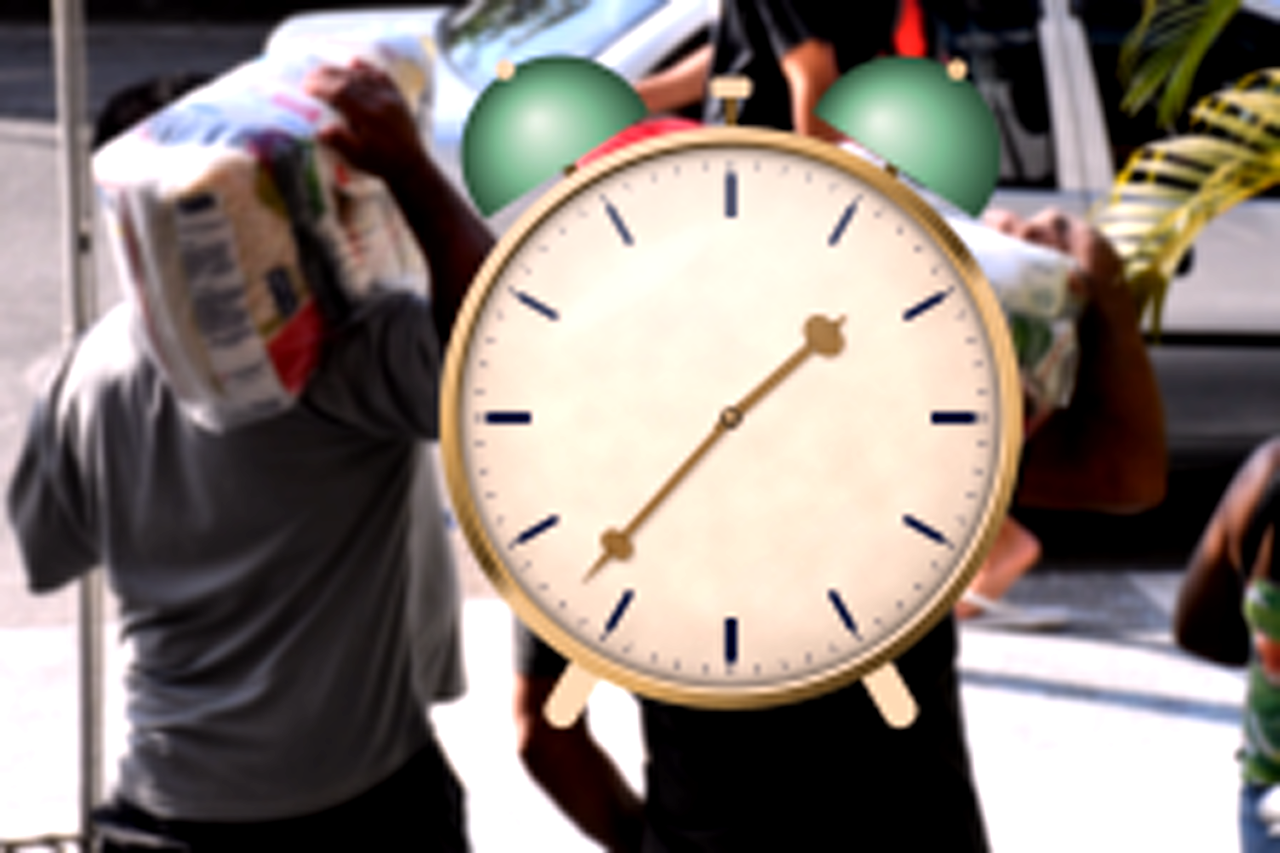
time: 1:37
